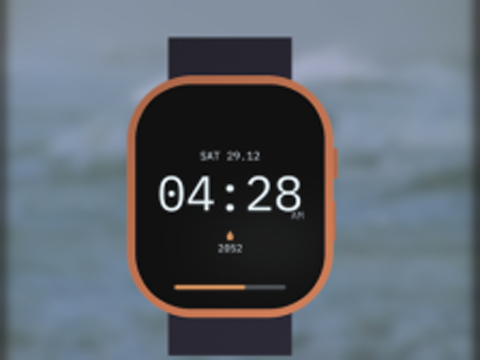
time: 4:28
